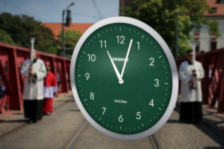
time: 11:03
